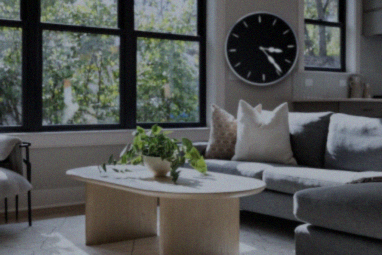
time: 3:24
